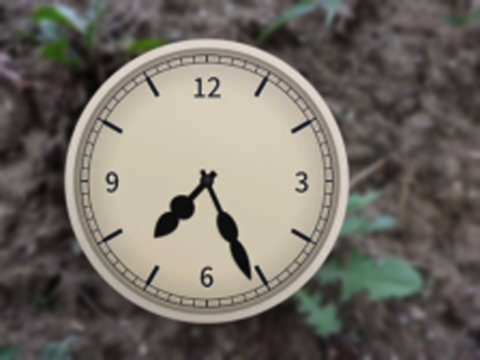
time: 7:26
